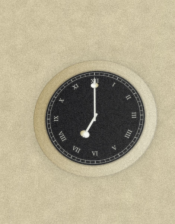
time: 7:00
